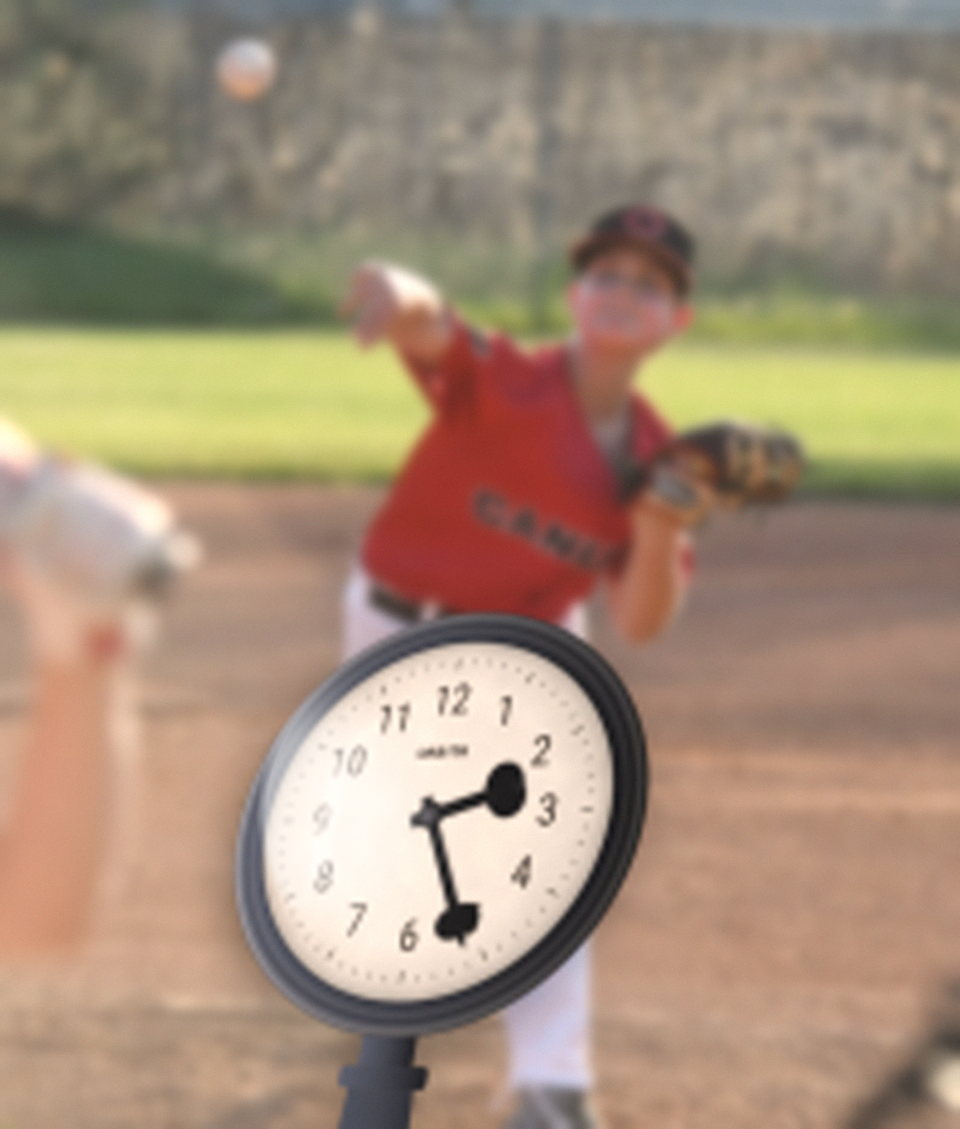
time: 2:26
